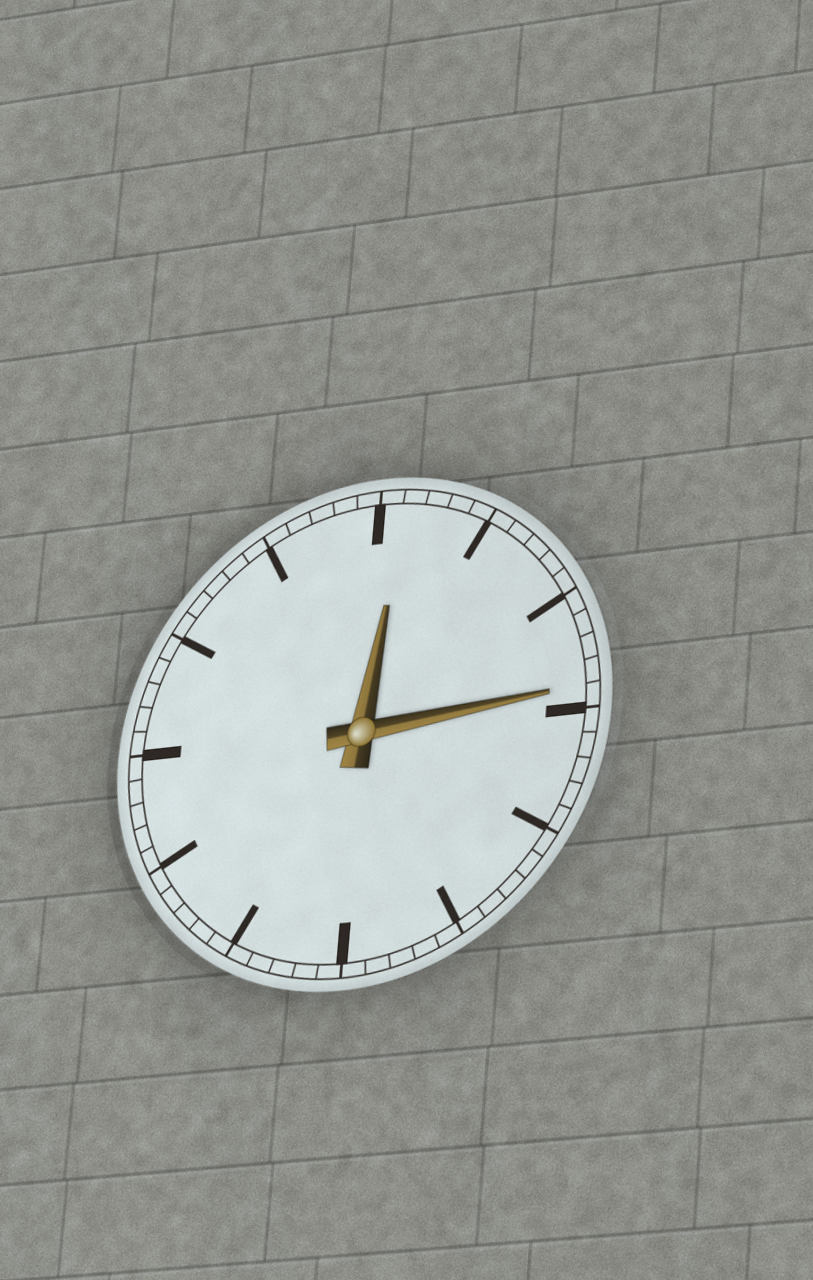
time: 12:14
